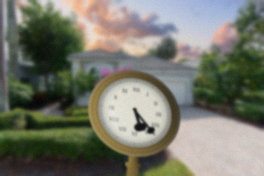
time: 5:23
